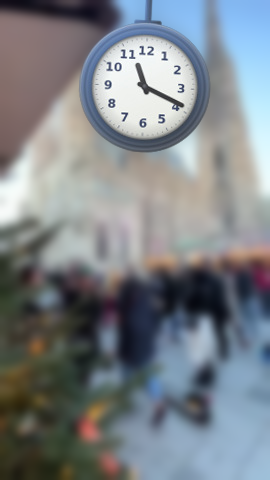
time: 11:19
